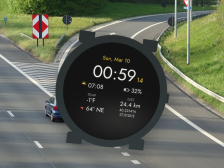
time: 0:59
